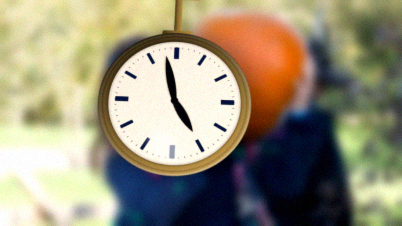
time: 4:58
